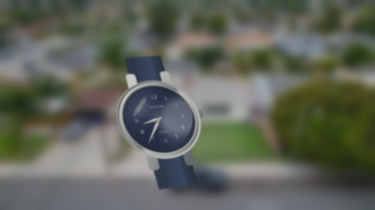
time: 8:36
